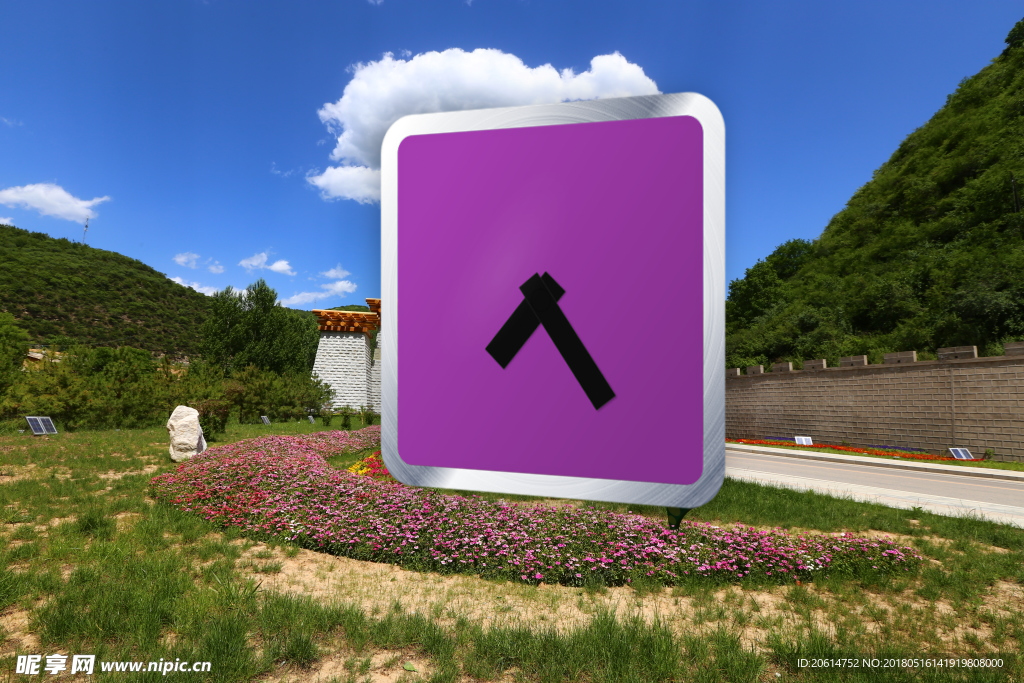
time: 7:24
